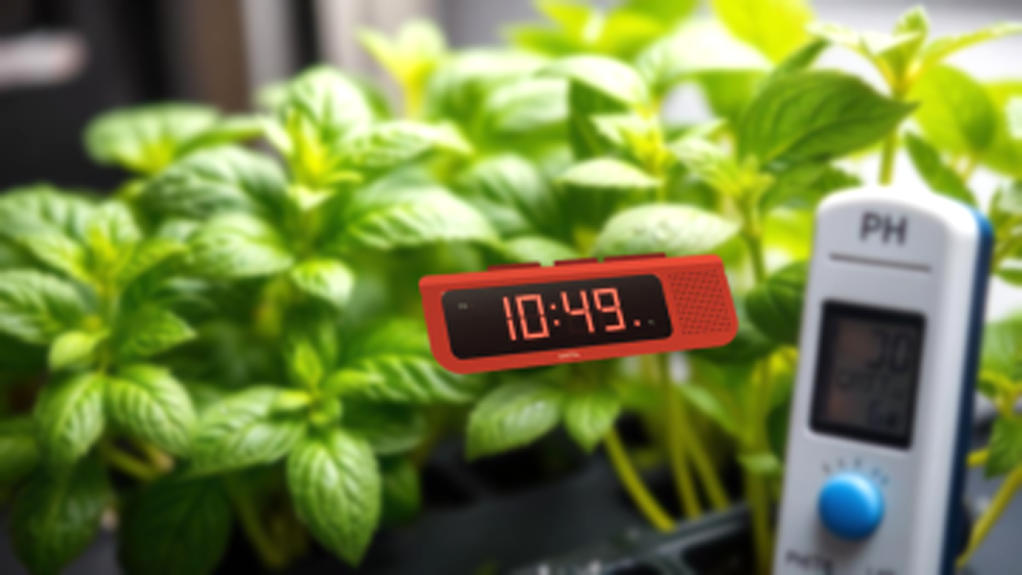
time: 10:49
